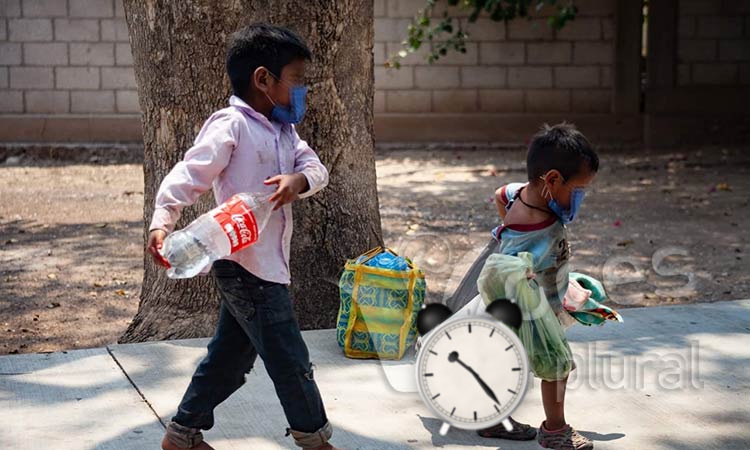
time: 10:24
